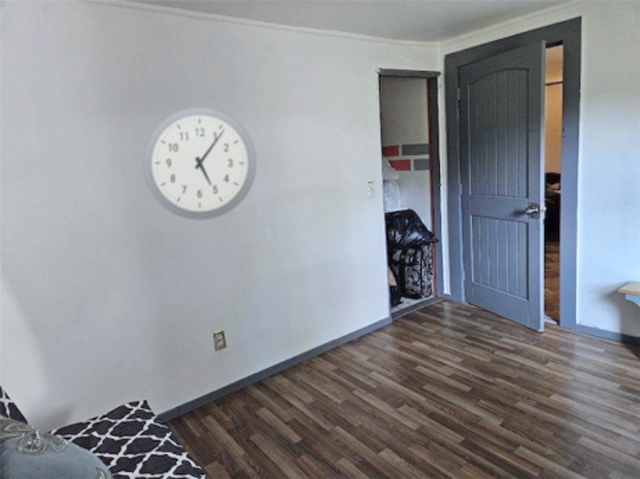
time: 5:06
